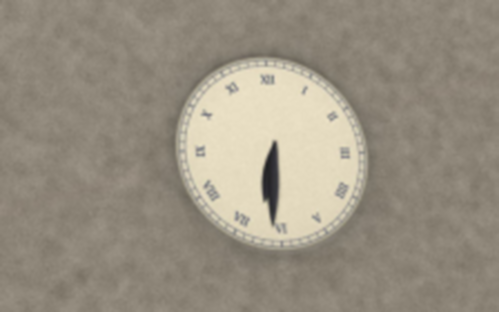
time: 6:31
